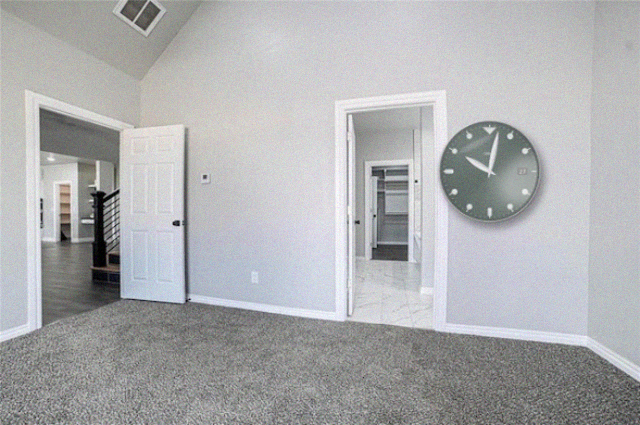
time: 10:02
